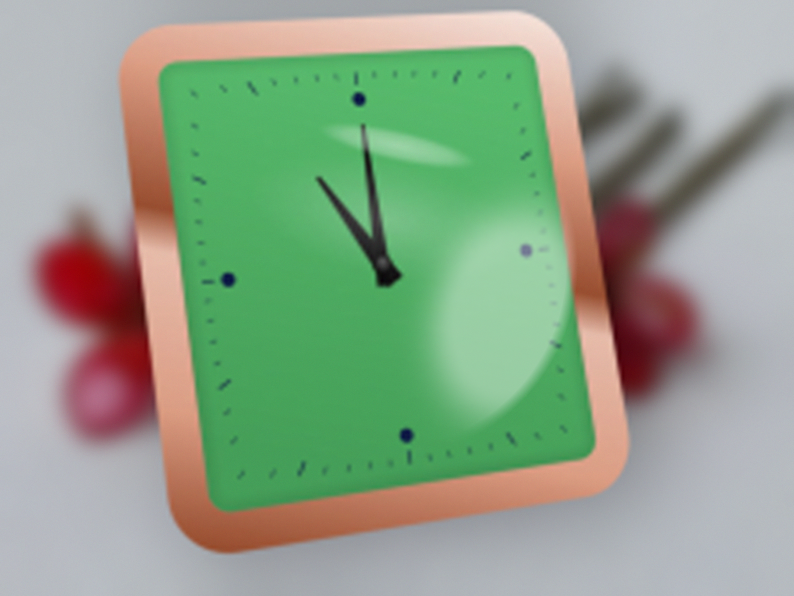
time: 11:00
